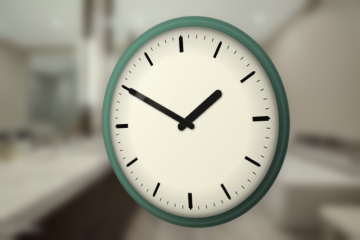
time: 1:50
